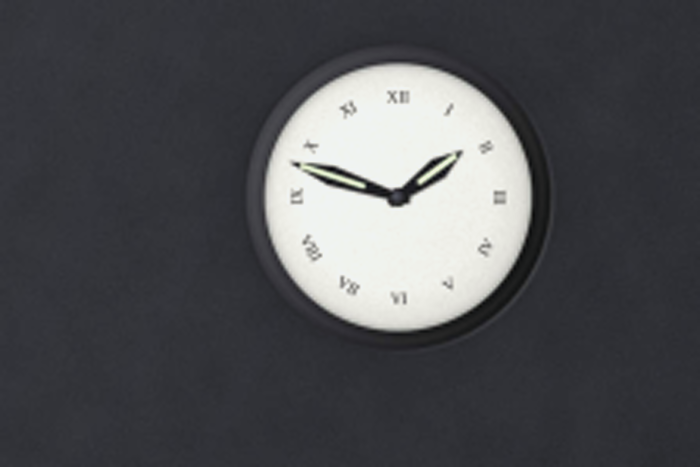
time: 1:48
